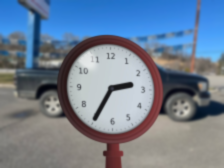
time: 2:35
